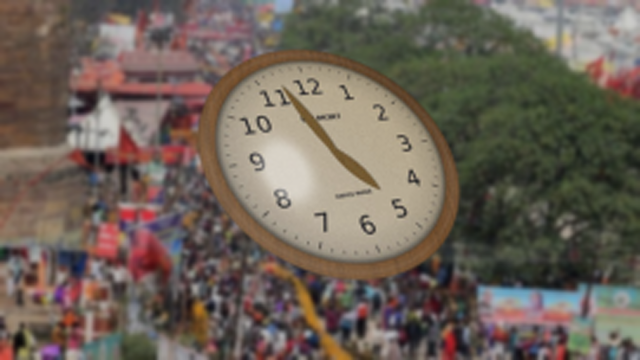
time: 4:57
